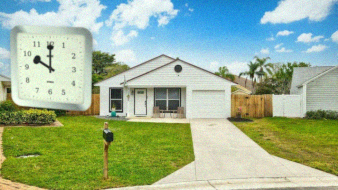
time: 10:00
